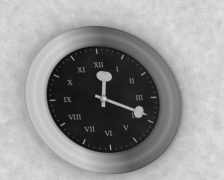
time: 12:19
